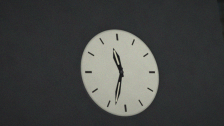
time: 11:33
